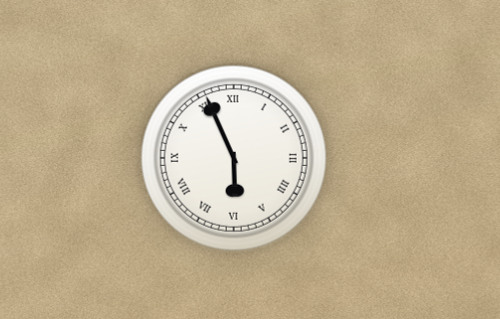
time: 5:56
